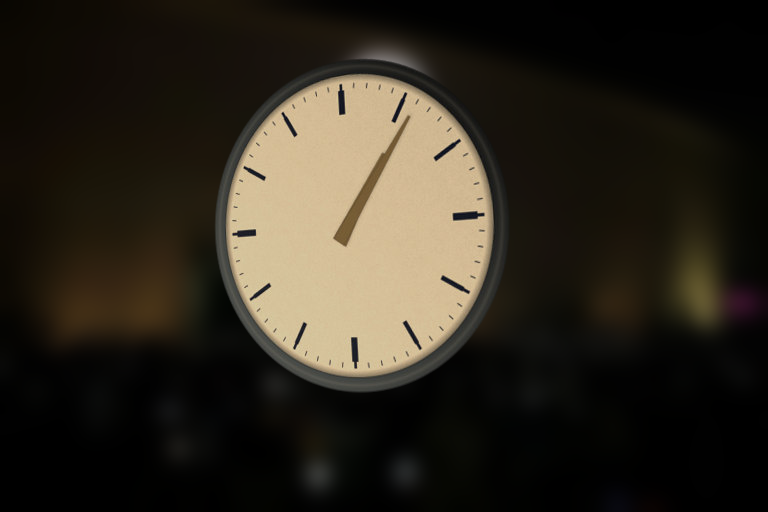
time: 1:06
